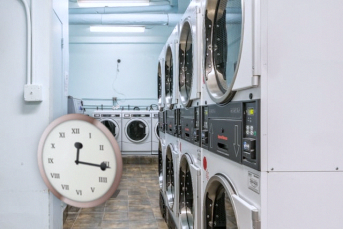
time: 12:16
